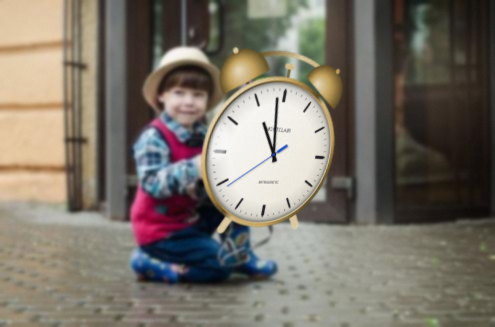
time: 10:58:39
